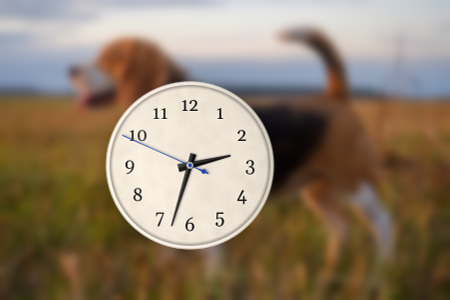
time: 2:32:49
